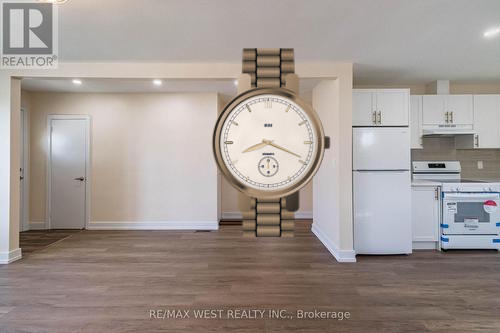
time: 8:19
